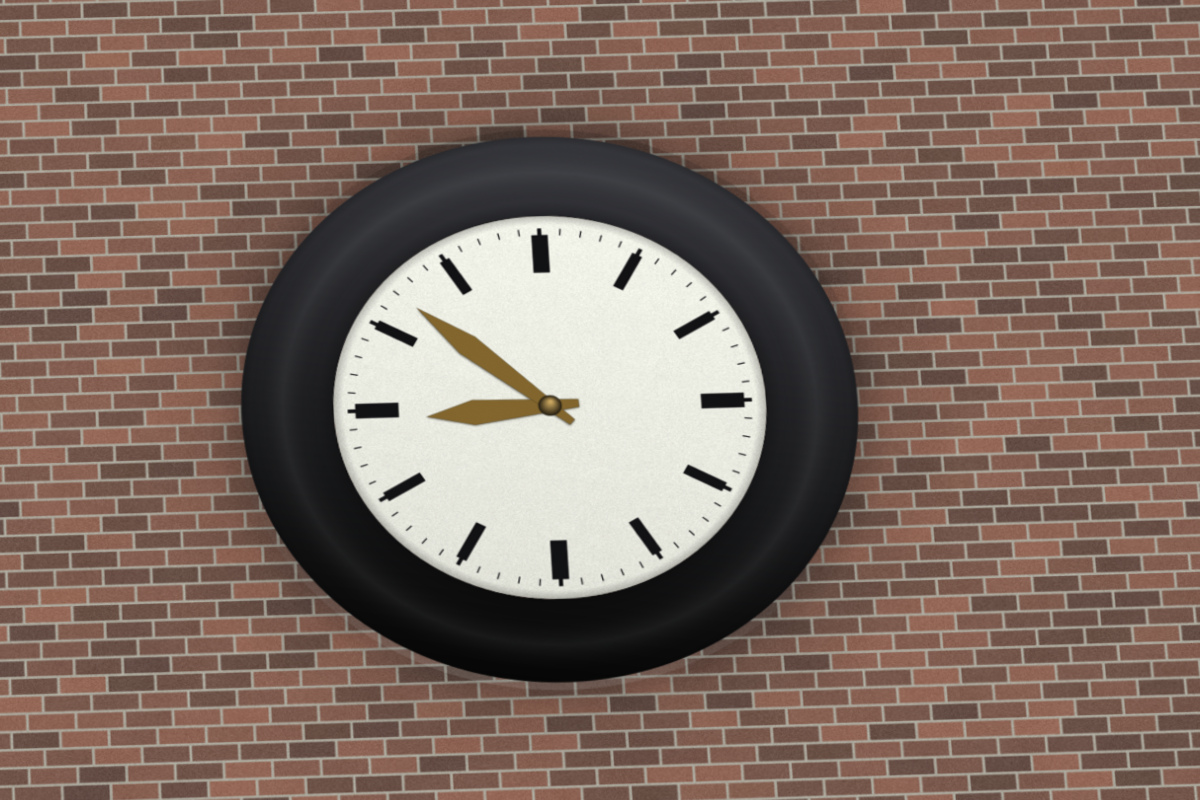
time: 8:52
